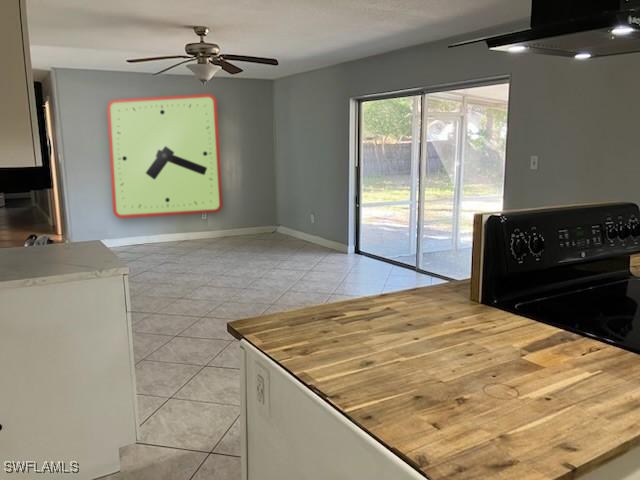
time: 7:19
